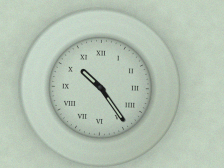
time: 10:24
